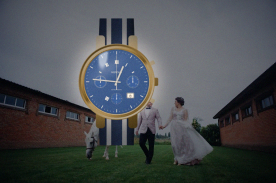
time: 12:46
